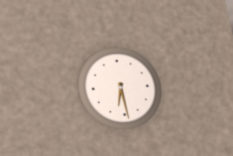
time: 6:29
